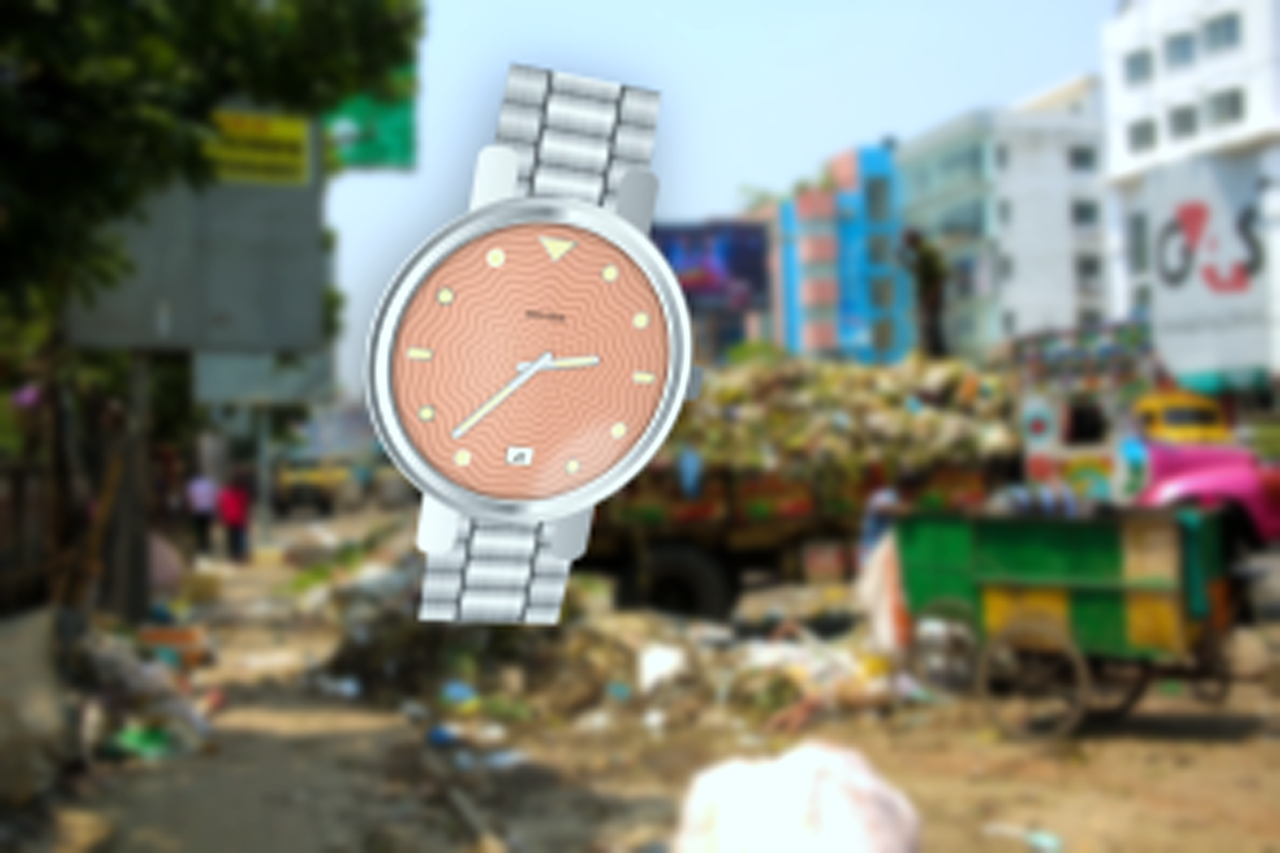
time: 2:37
